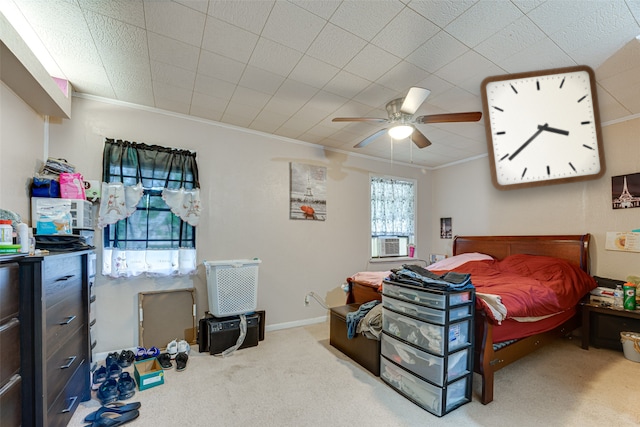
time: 3:39
